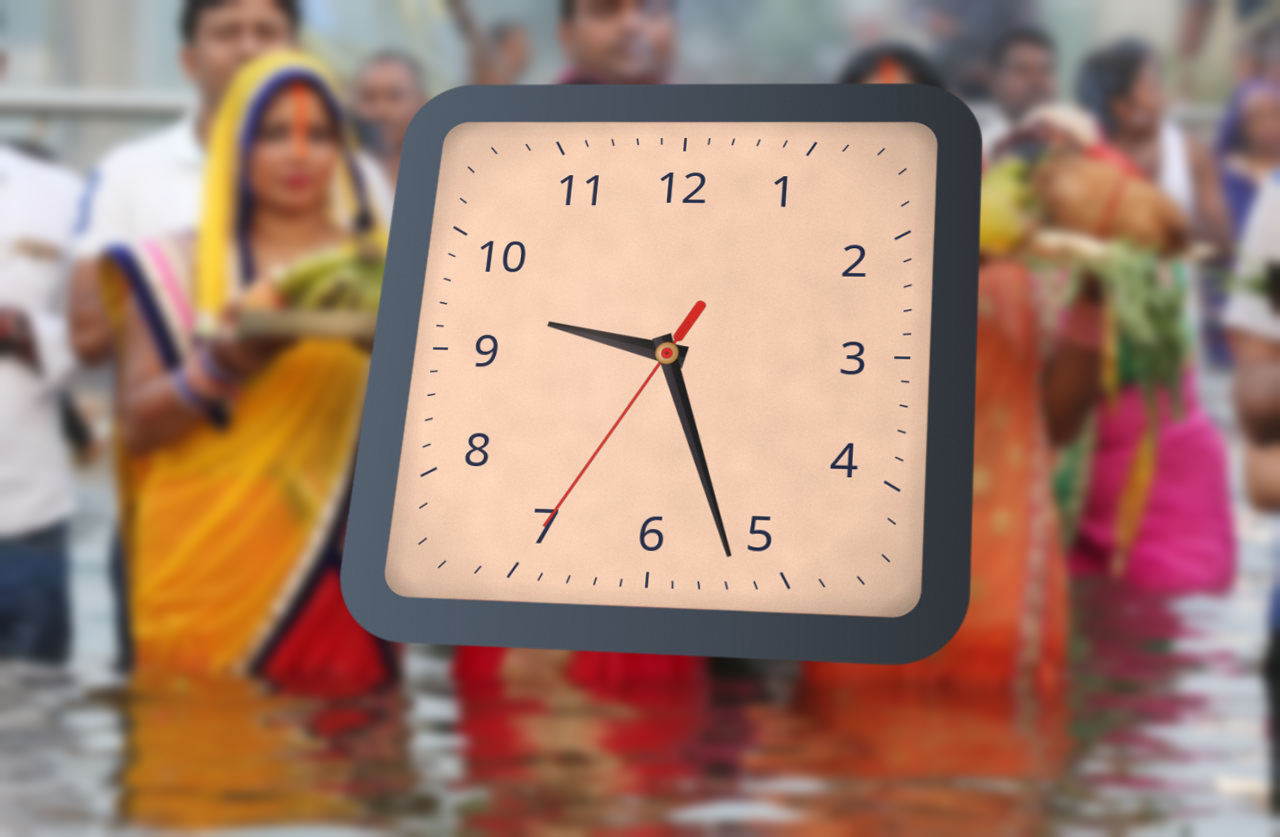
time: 9:26:35
